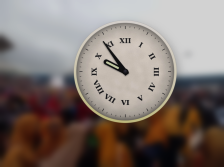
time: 9:54
